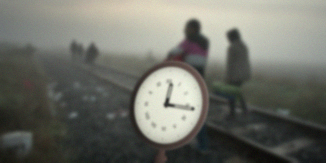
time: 12:16
